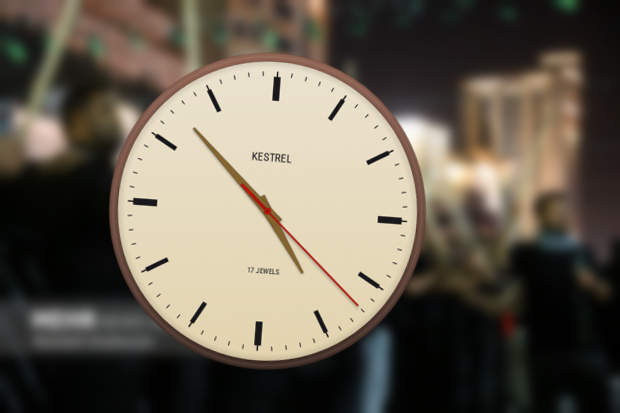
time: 4:52:22
